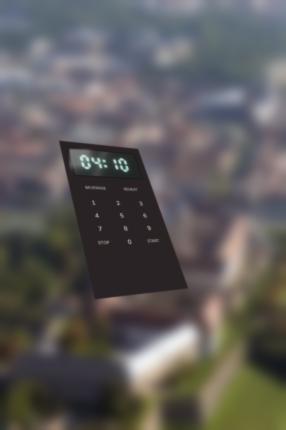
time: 4:10
